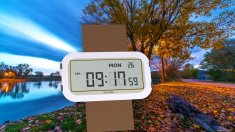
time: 9:17:59
